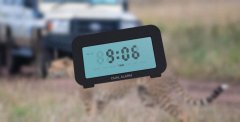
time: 9:06
